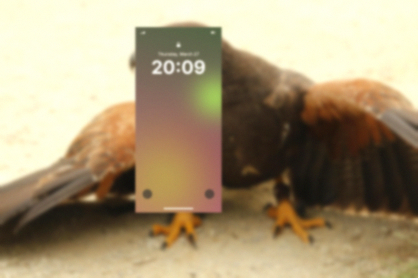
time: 20:09
